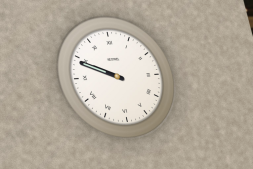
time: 9:49
